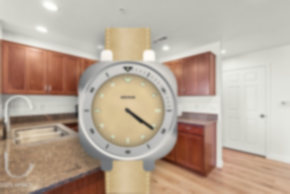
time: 4:21
